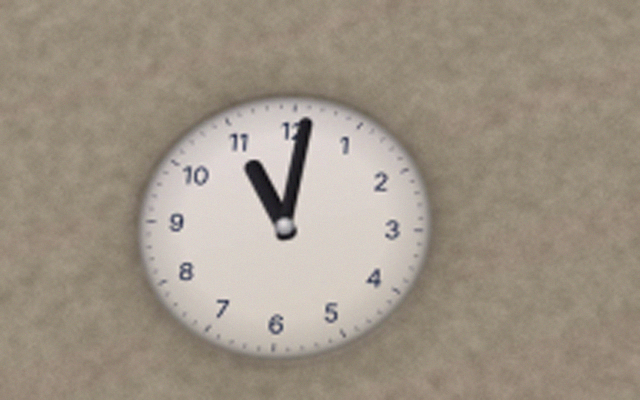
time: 11:01
